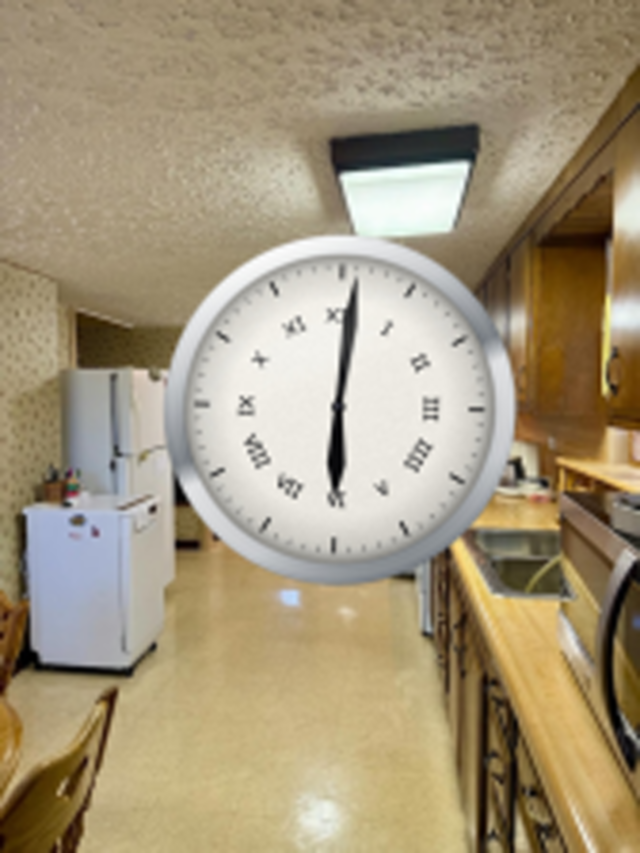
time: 6:01
